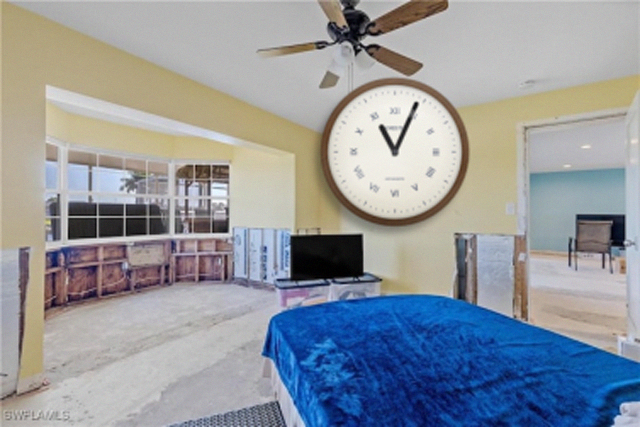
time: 11:04
